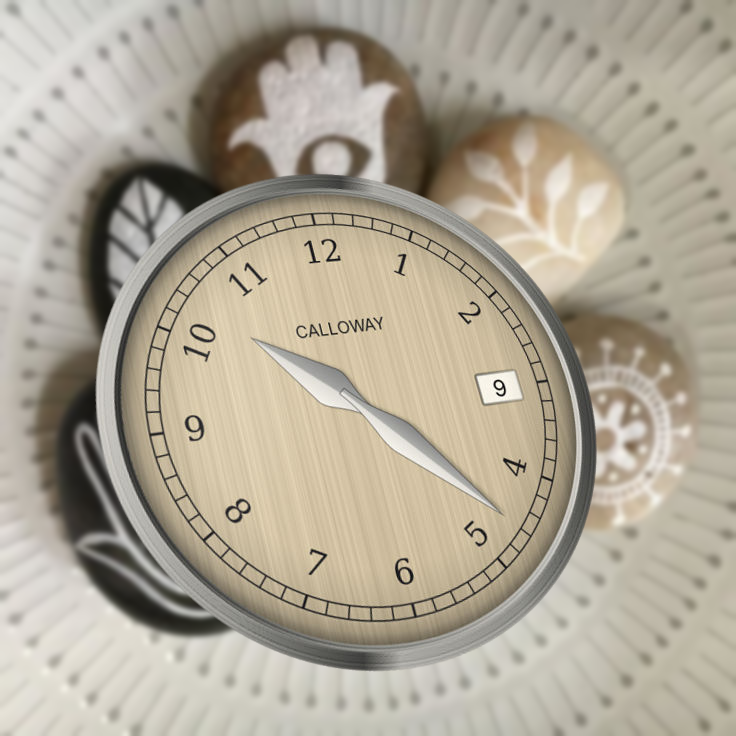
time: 10:23
